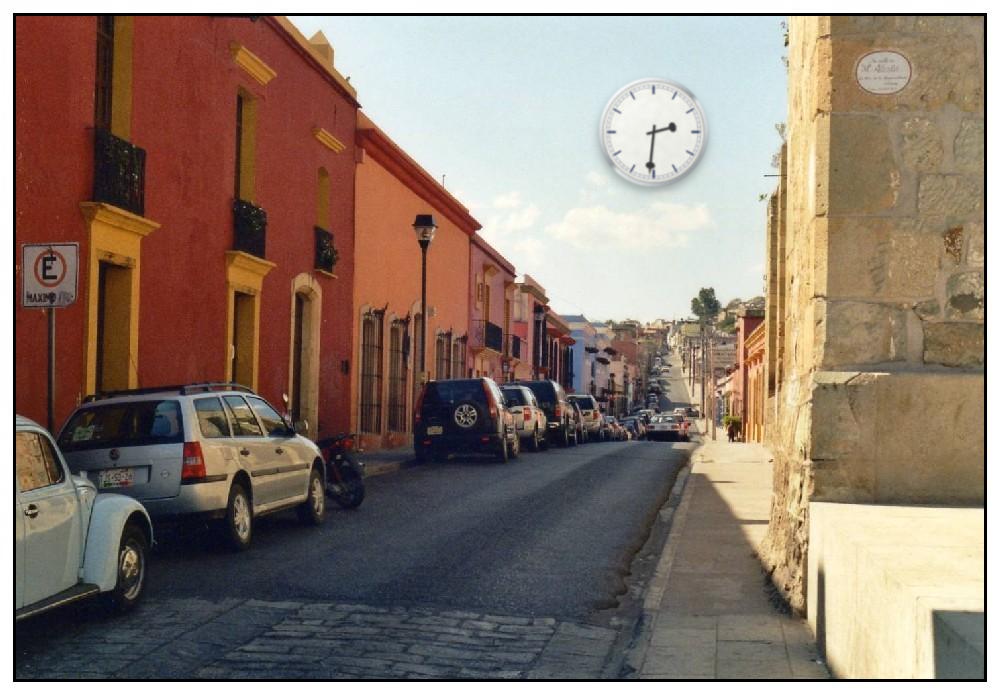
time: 2:31
